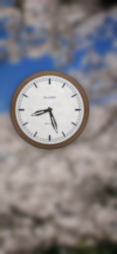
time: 8:27
